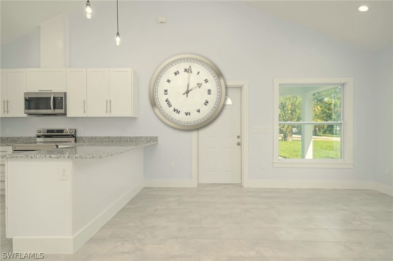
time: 2:01
